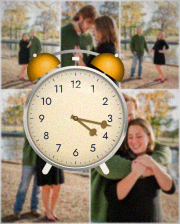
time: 4:17
